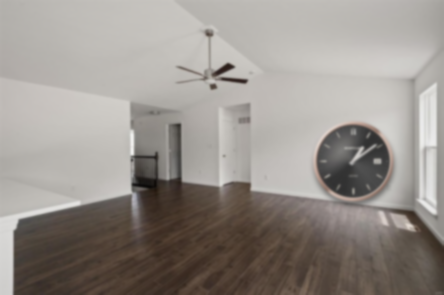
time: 1:09
